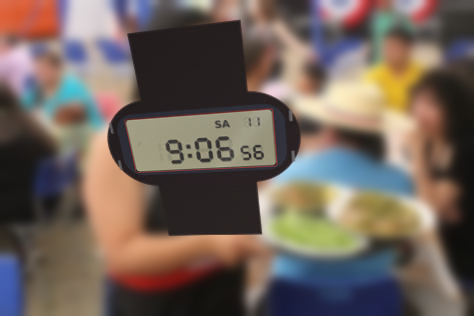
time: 9:06:56
